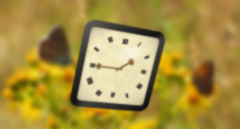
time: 1:45
